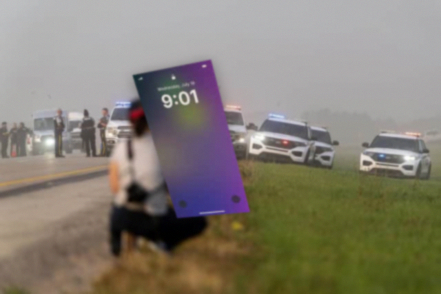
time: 9:01
